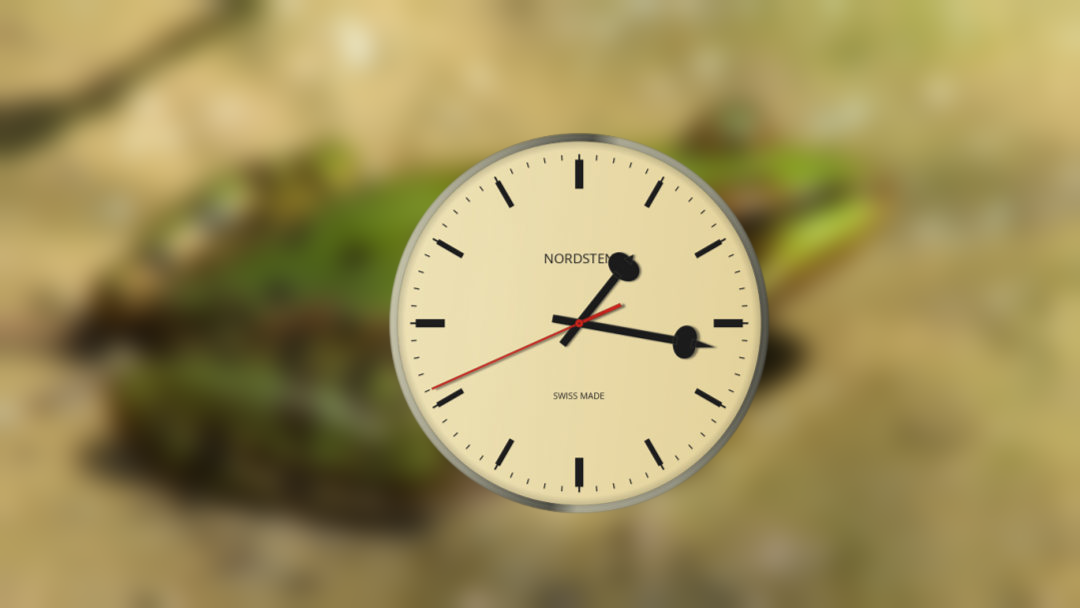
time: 1:16:41
